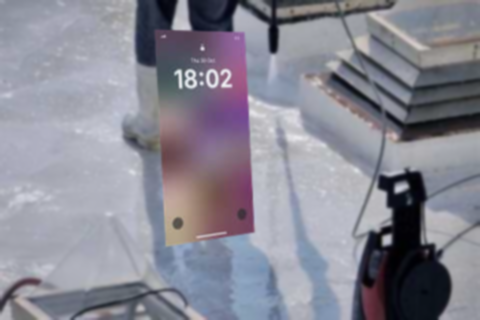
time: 18:02
